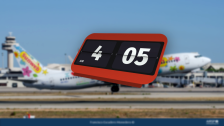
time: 4:05
